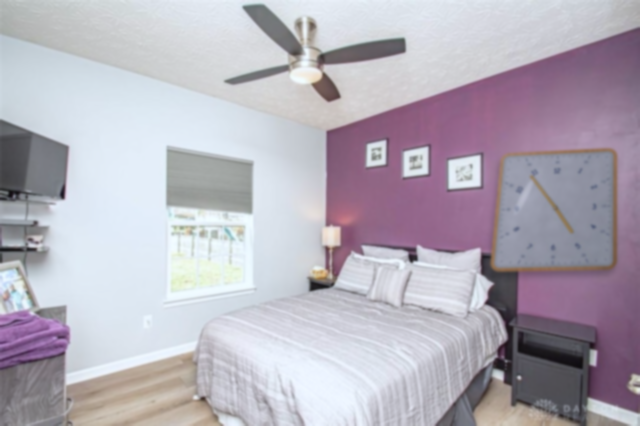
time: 4:54
